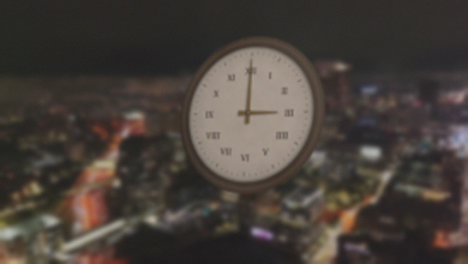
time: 3:00
